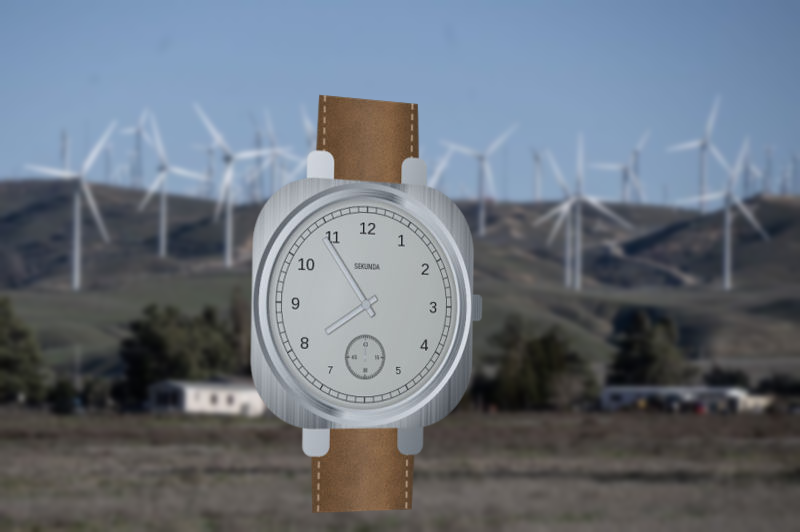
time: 7:54
